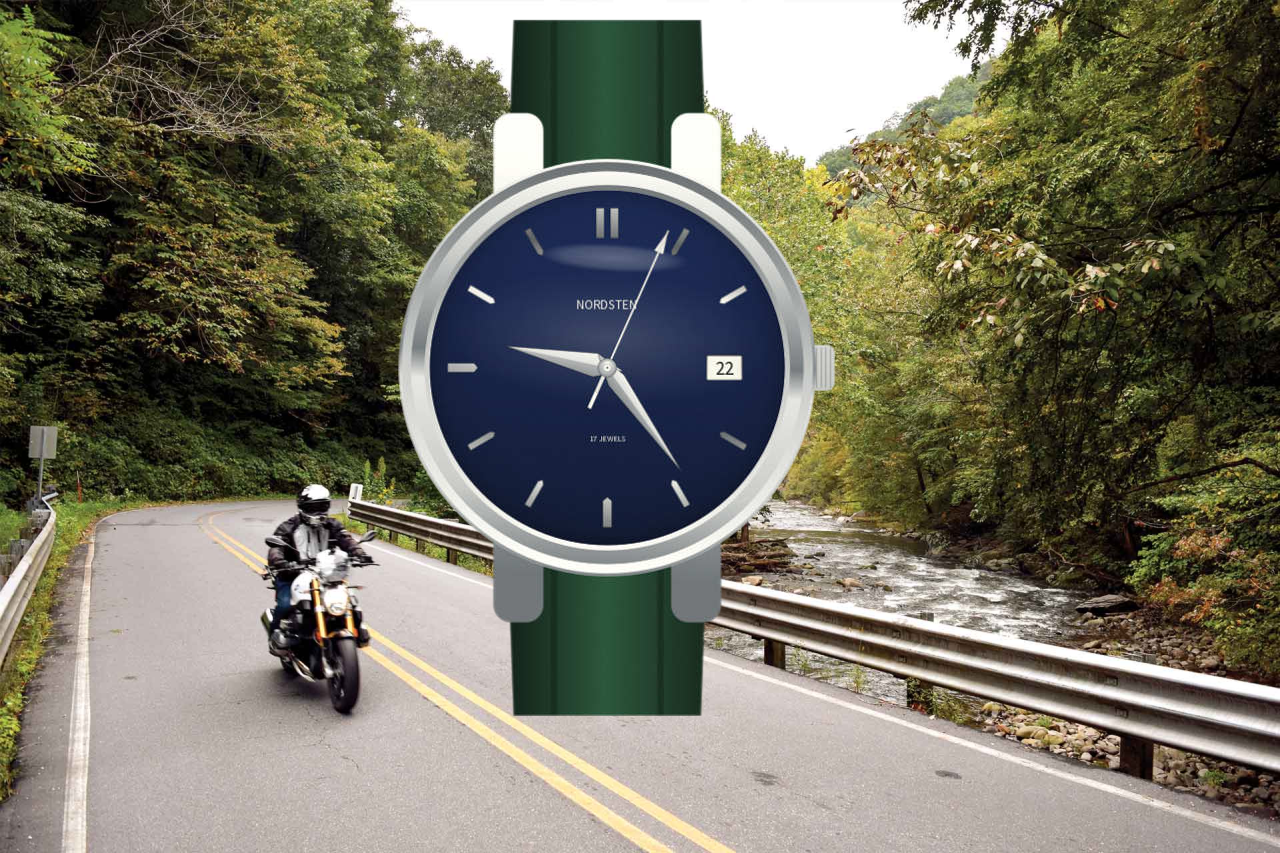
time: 9:24:04
